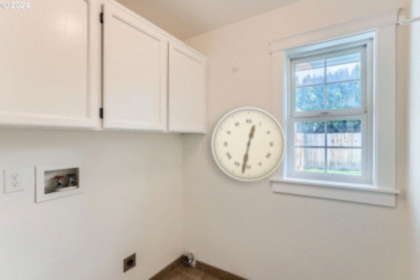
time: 12:32
